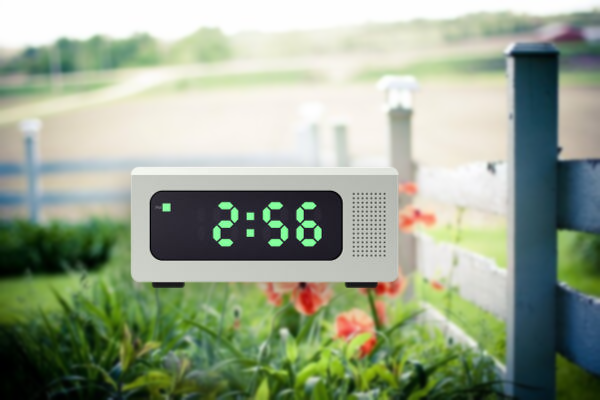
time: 2:56
